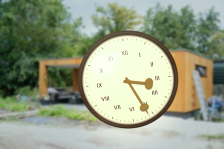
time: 3:26
